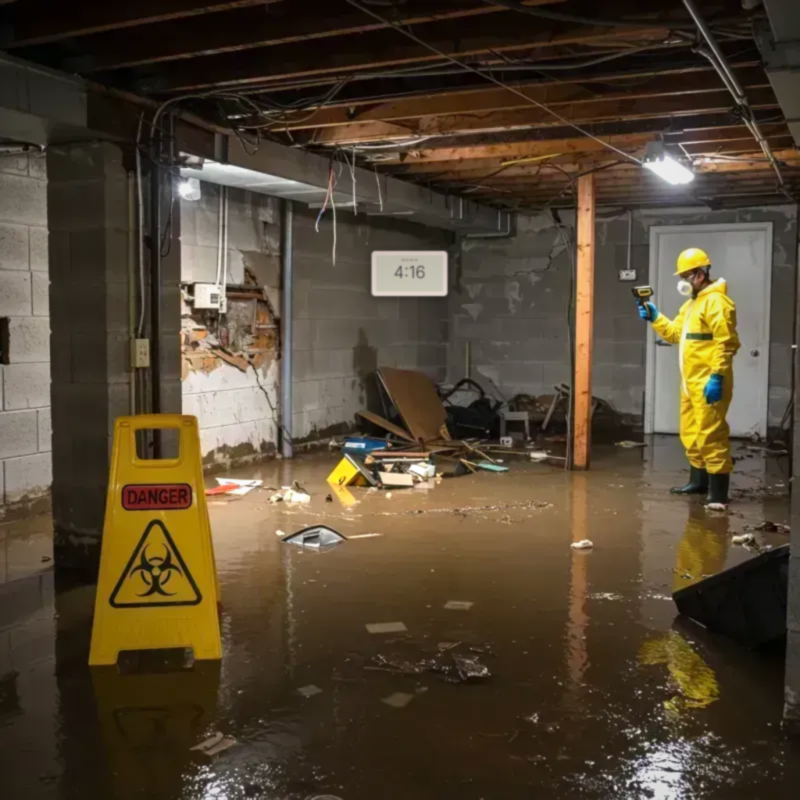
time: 4:16
